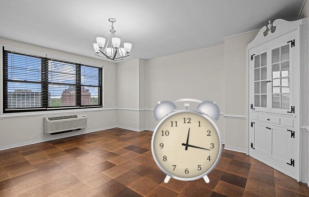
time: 12:17
